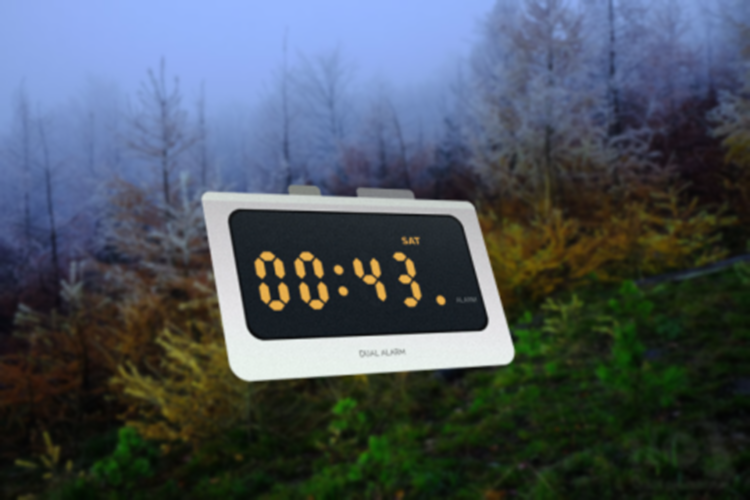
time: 0:43
